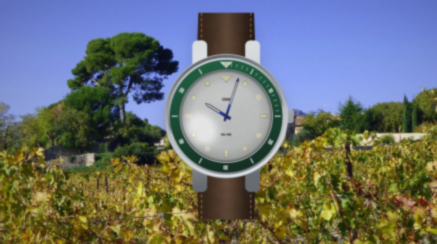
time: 10:03
